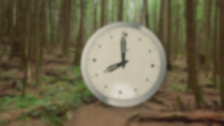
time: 7:59
